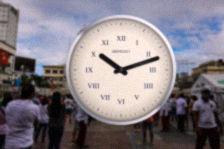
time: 10:12
